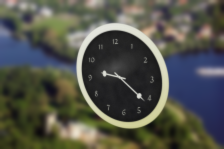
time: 9:22
